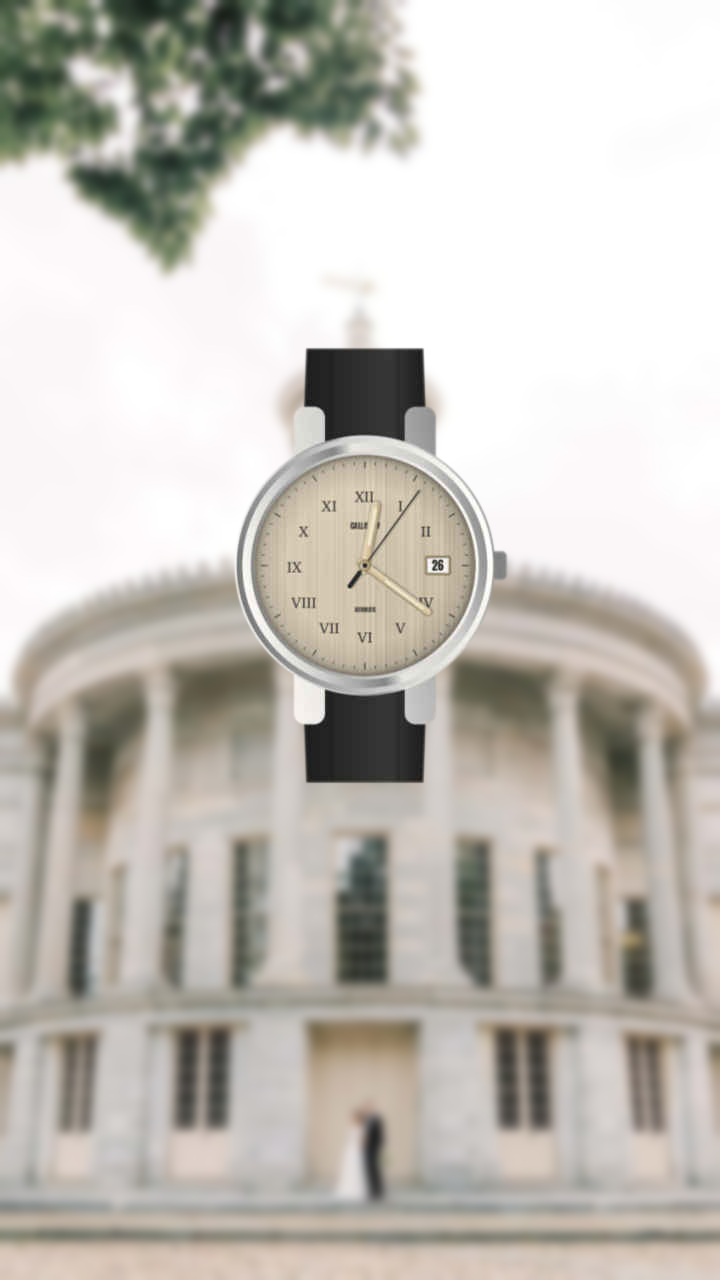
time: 12:21:06
